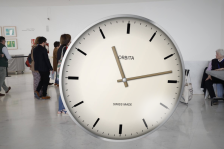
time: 11:13
